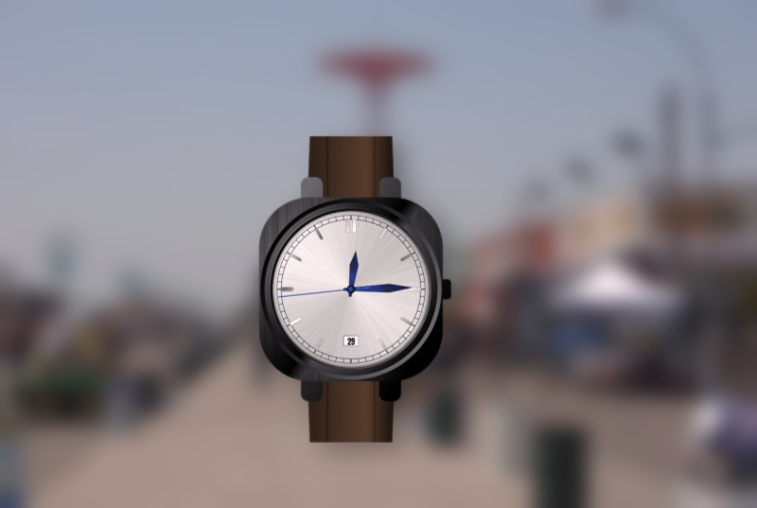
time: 12:14:44
